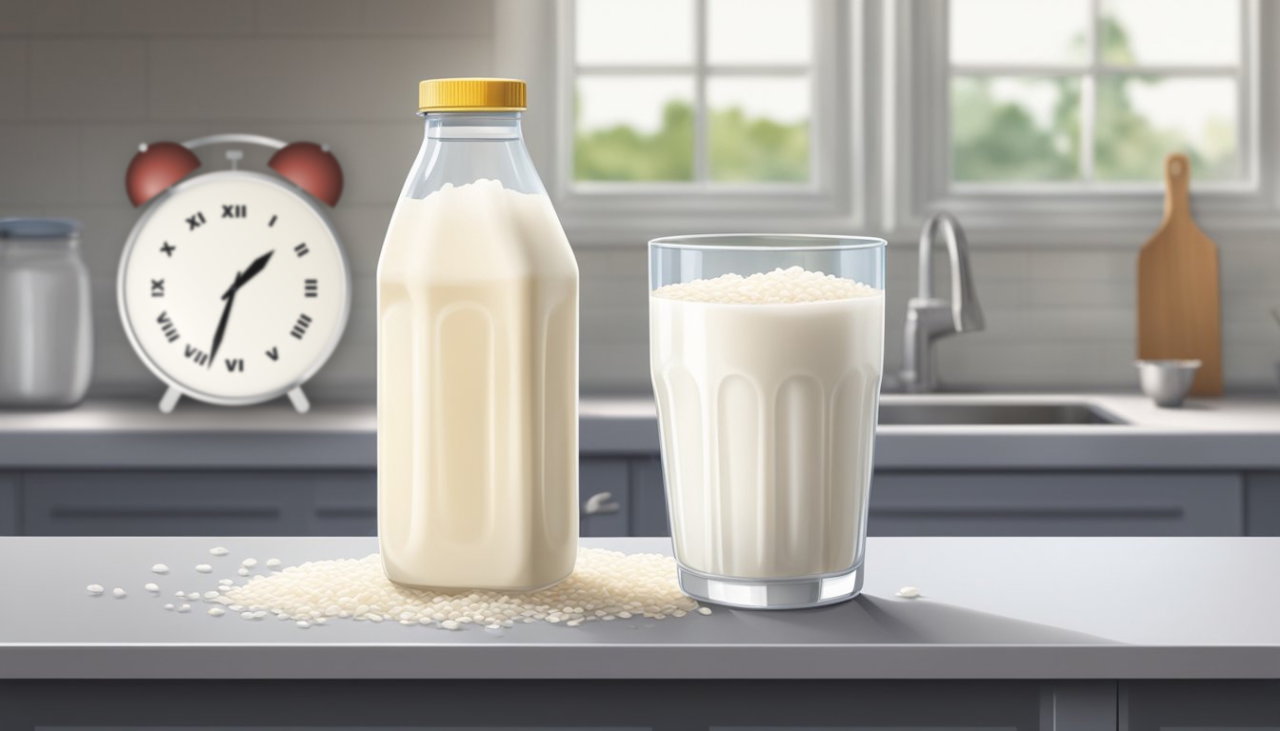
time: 1:33
